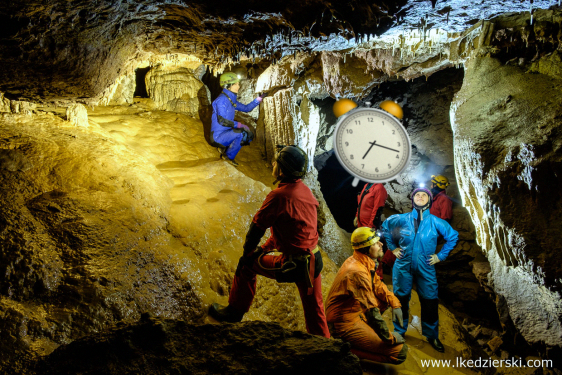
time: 7:18
